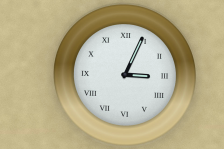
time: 3:04
